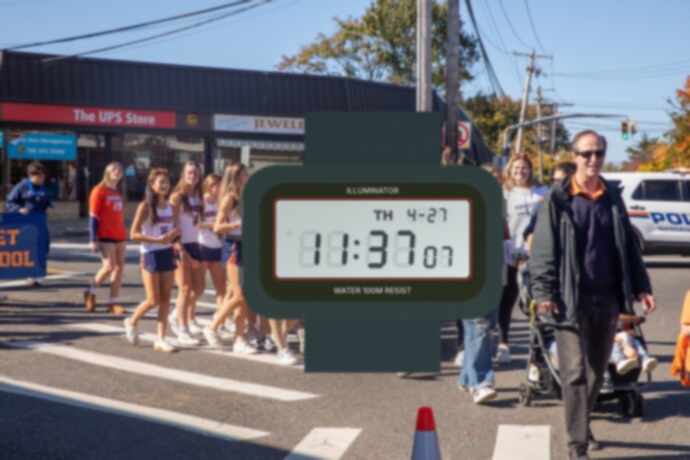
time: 11:37:07
